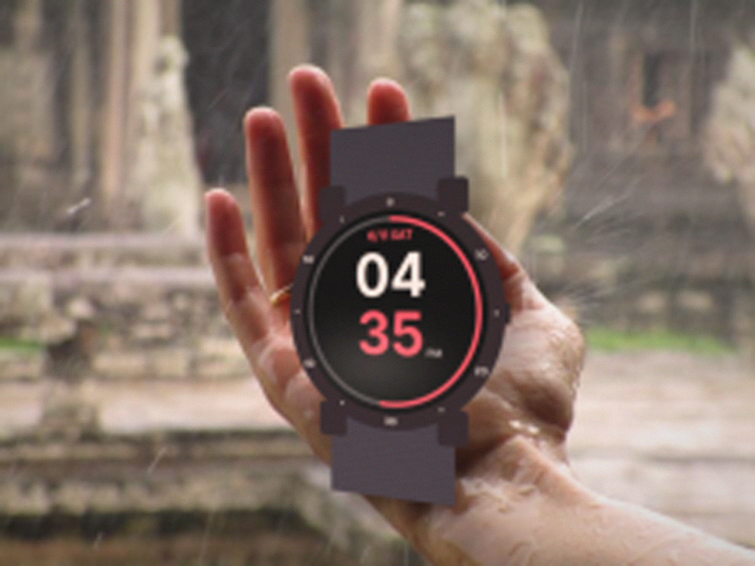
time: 4:35
